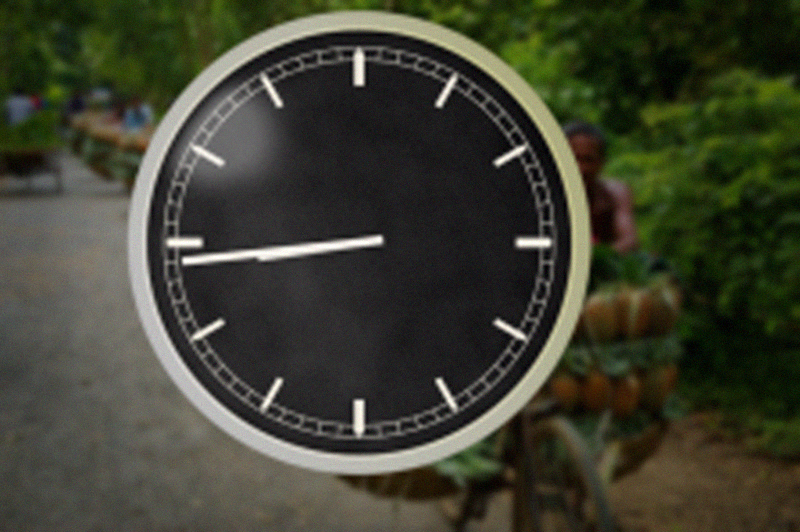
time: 8:44
